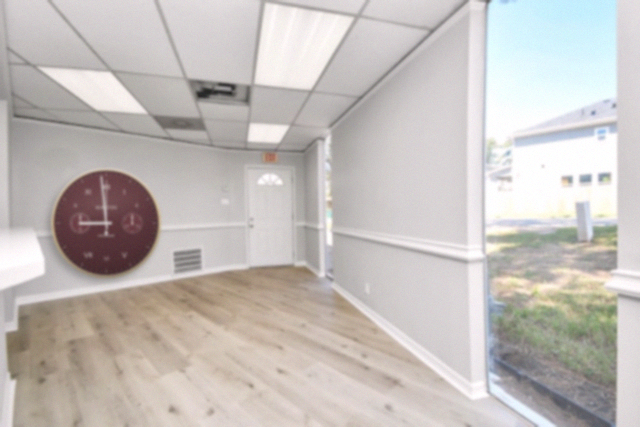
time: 8:59
